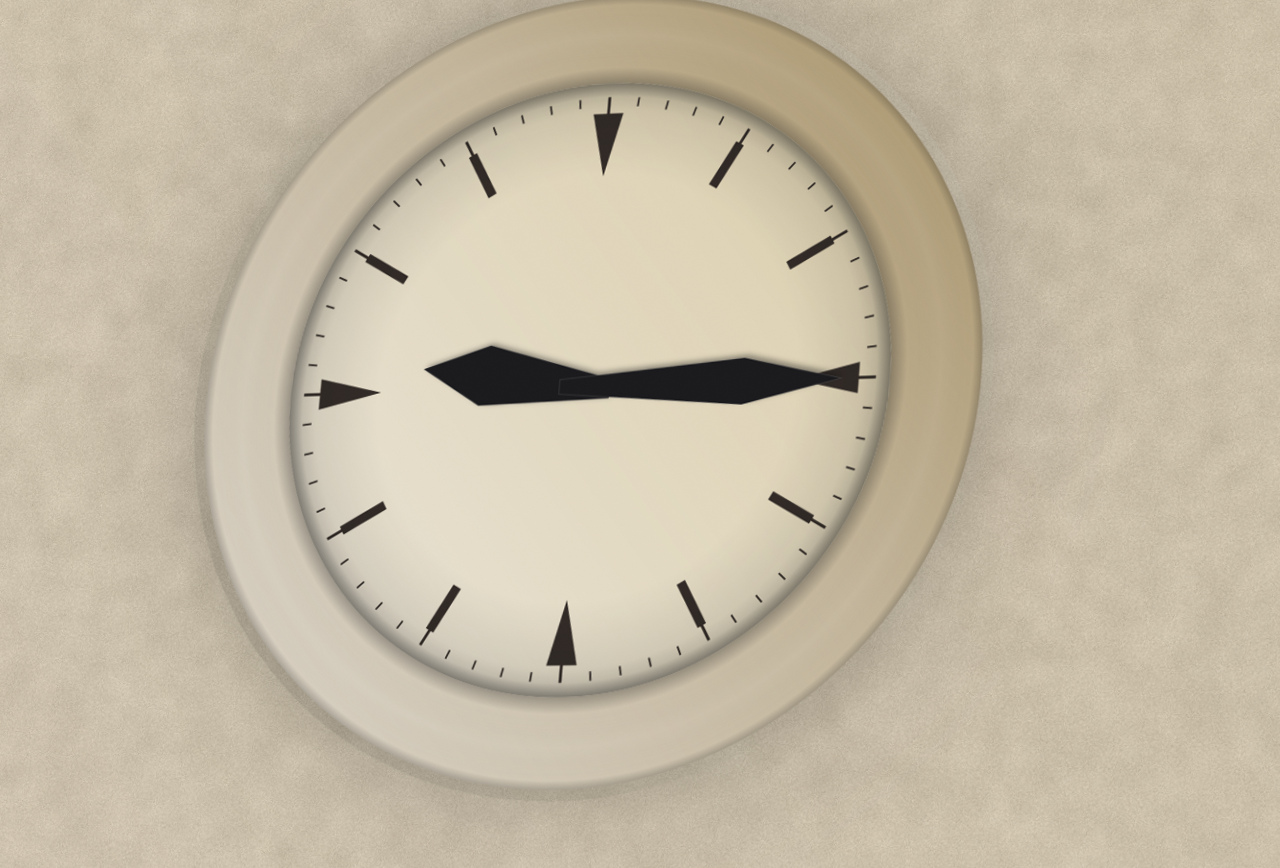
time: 9:15
